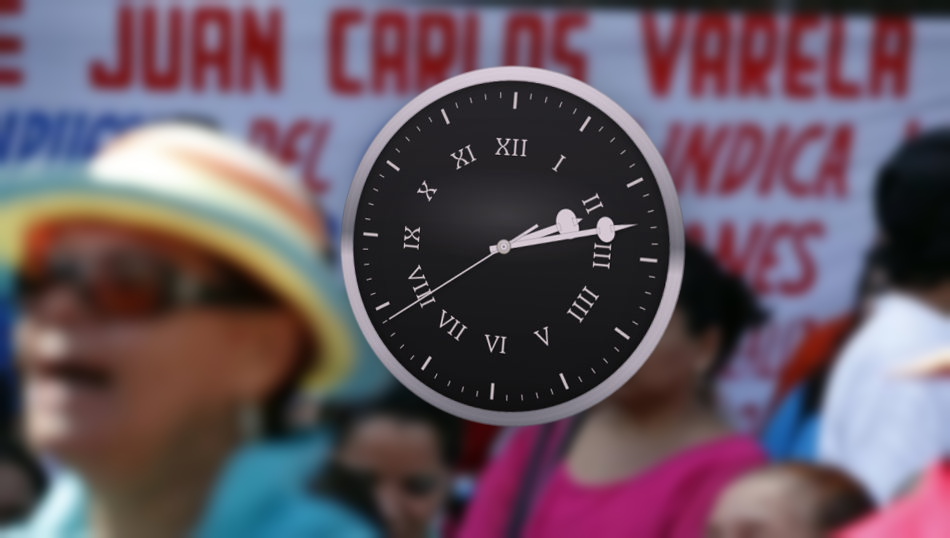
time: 2:12:39
